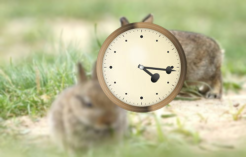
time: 4:16
